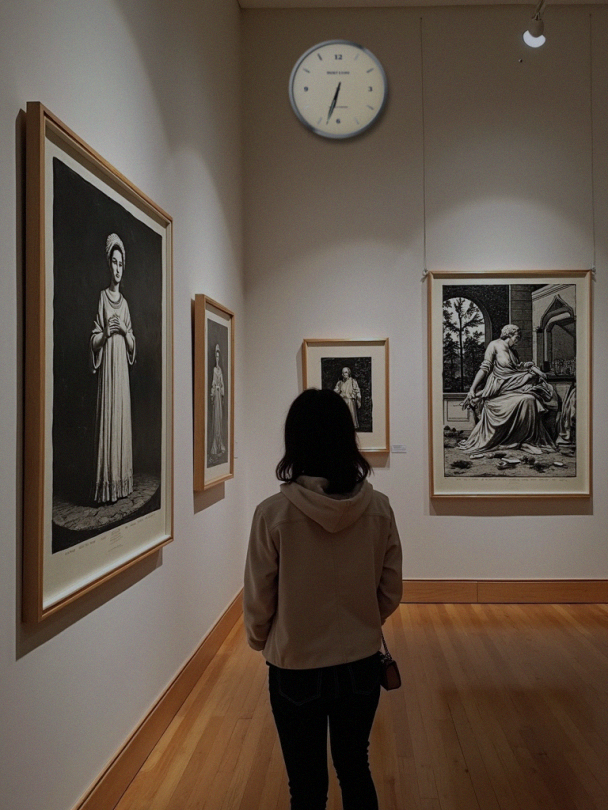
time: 6:33
